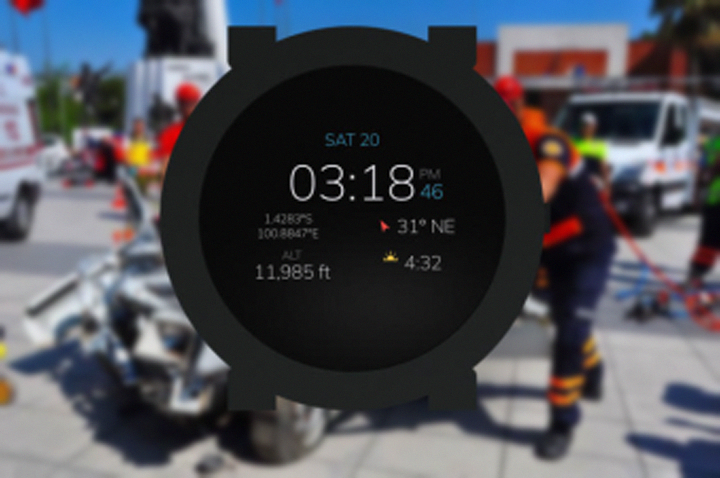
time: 3:18:46
